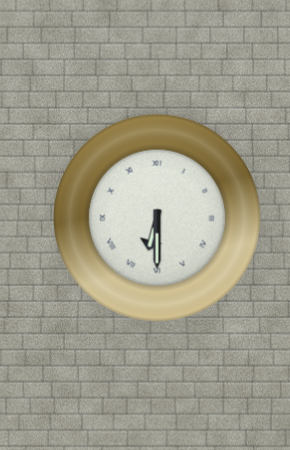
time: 6:30
